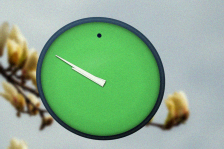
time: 9:50
